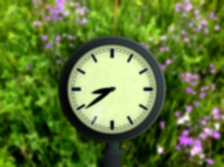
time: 8:39
